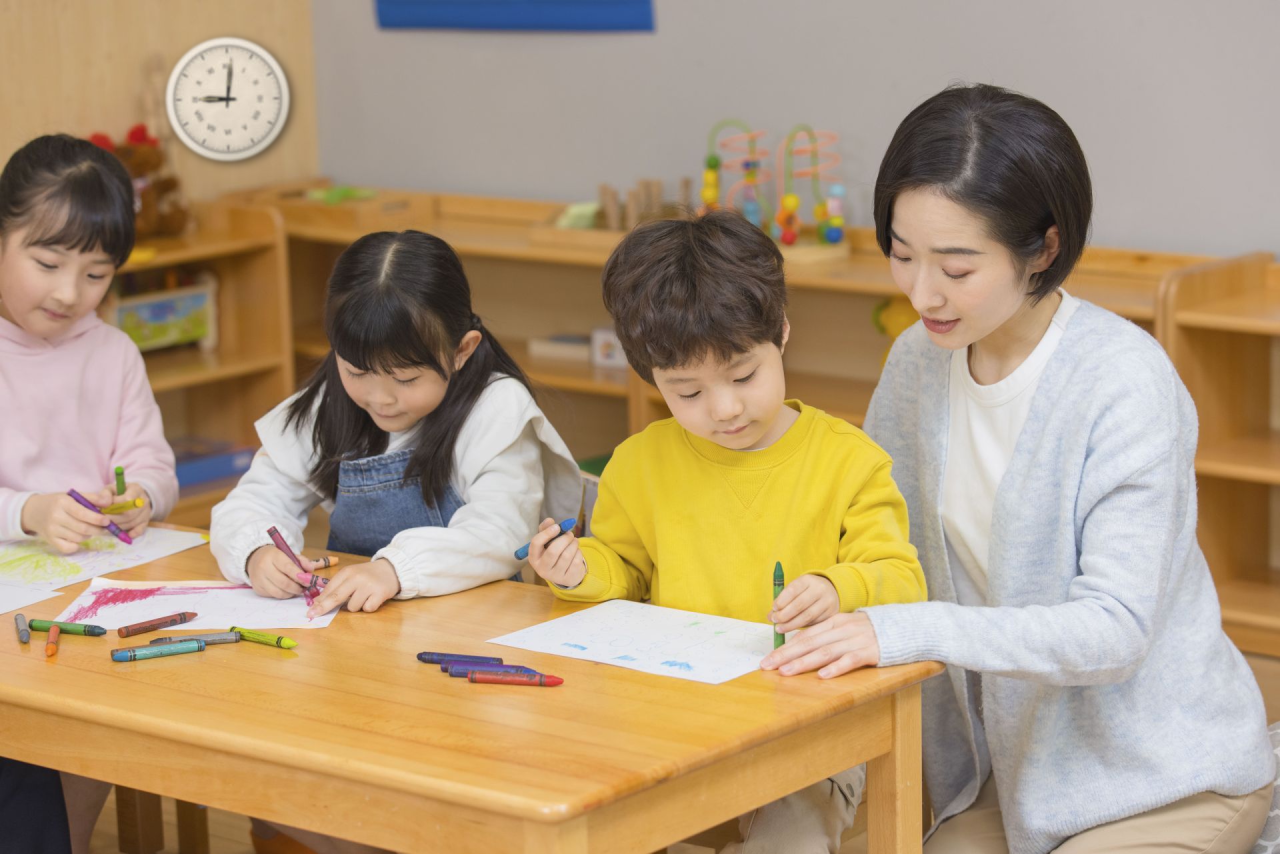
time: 9:01
